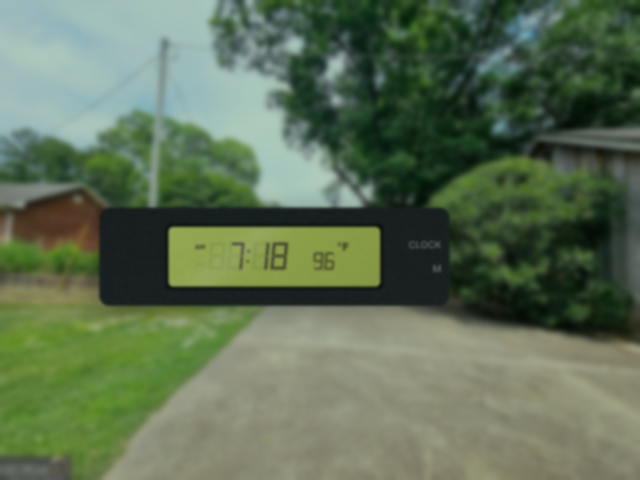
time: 7:18
